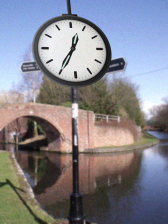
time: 12:35
